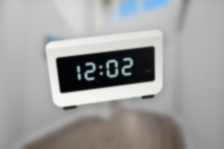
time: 12:02
